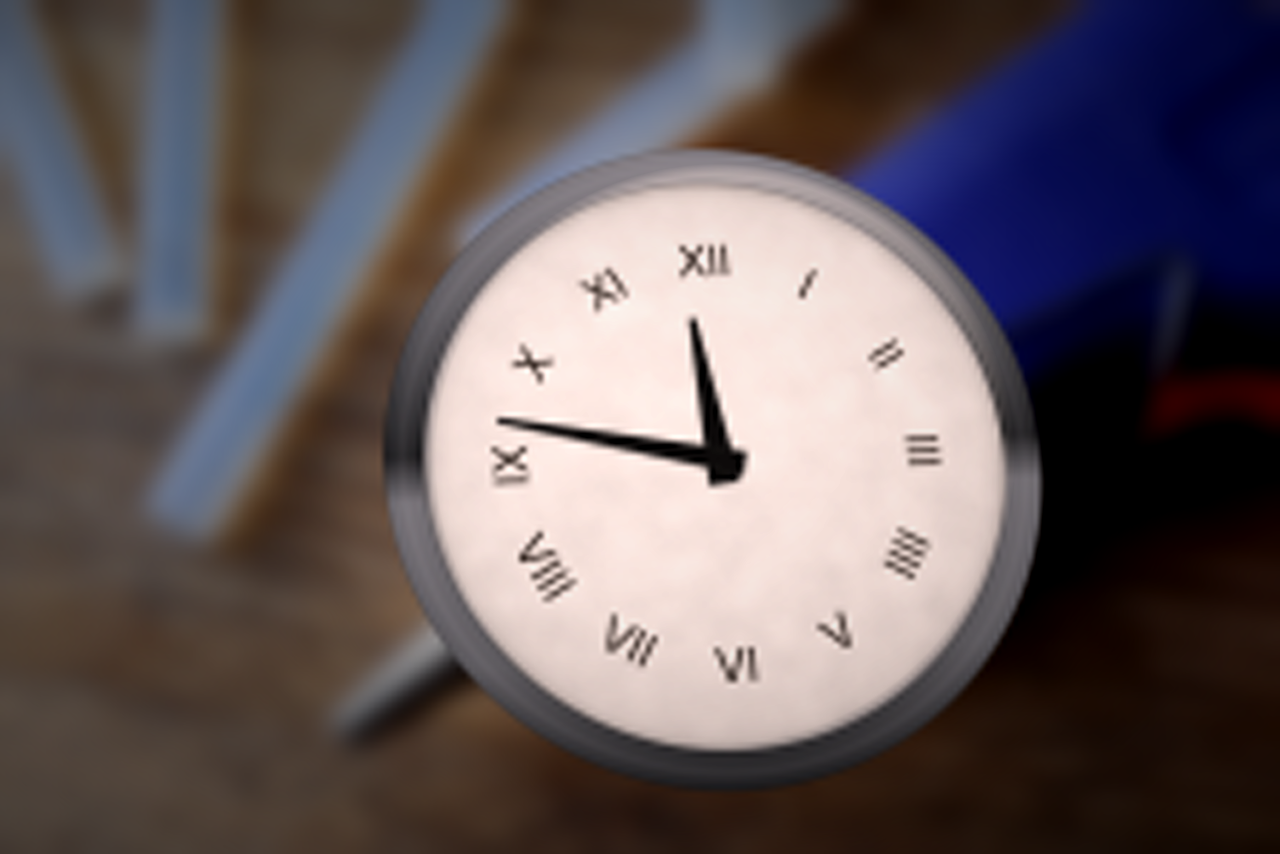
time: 11:47
